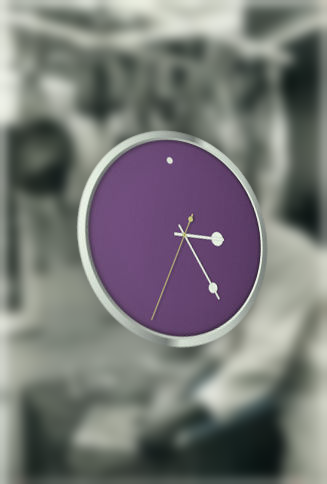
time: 3:26:36
